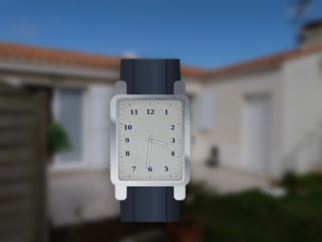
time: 3:31
